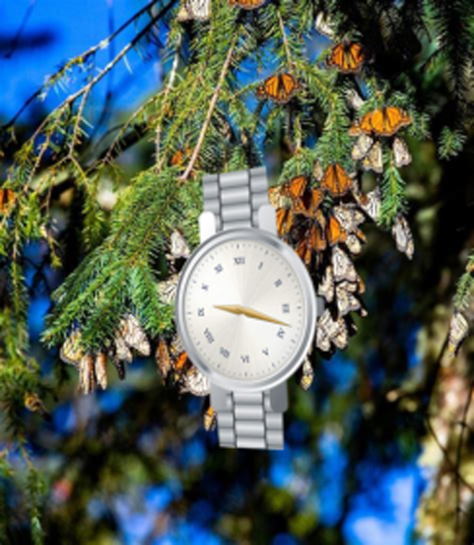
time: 9:18
